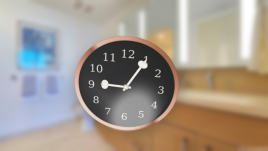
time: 9:05
